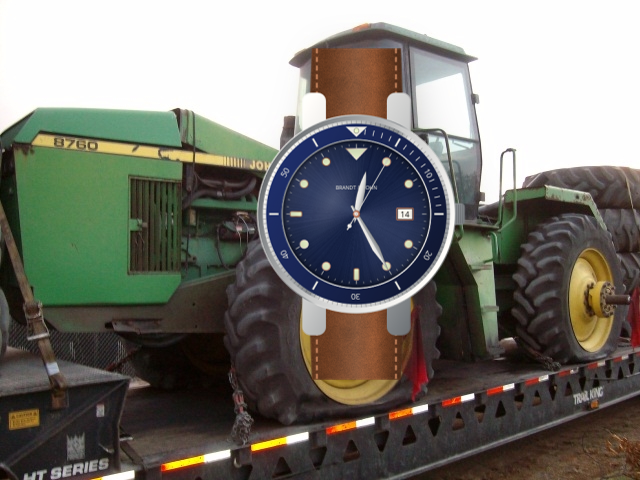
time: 12:25:05
